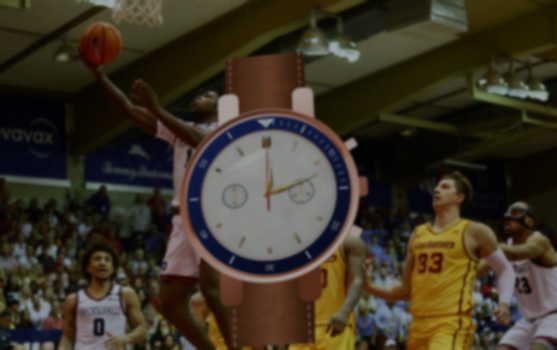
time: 12:12
